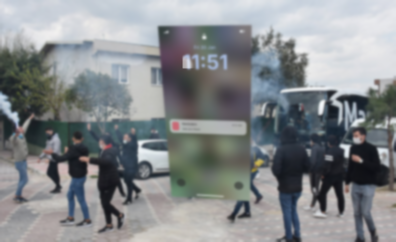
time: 11:51
